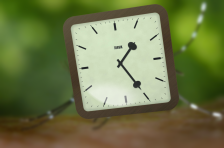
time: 1:25
